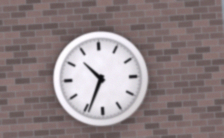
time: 10:34
